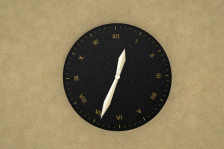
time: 12:34
